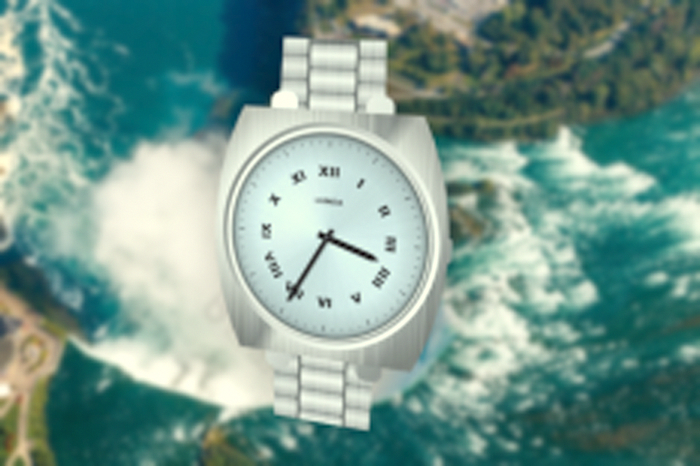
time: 3:35
